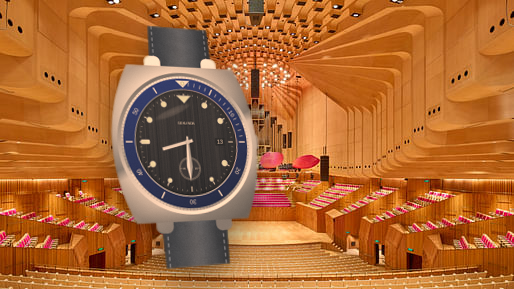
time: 8:30
